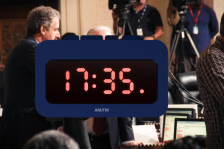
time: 17:35
